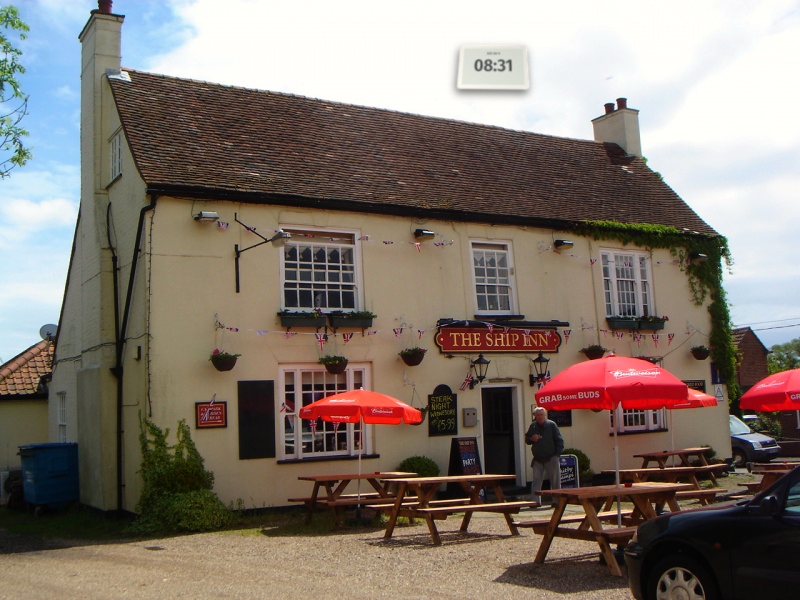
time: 8:31
